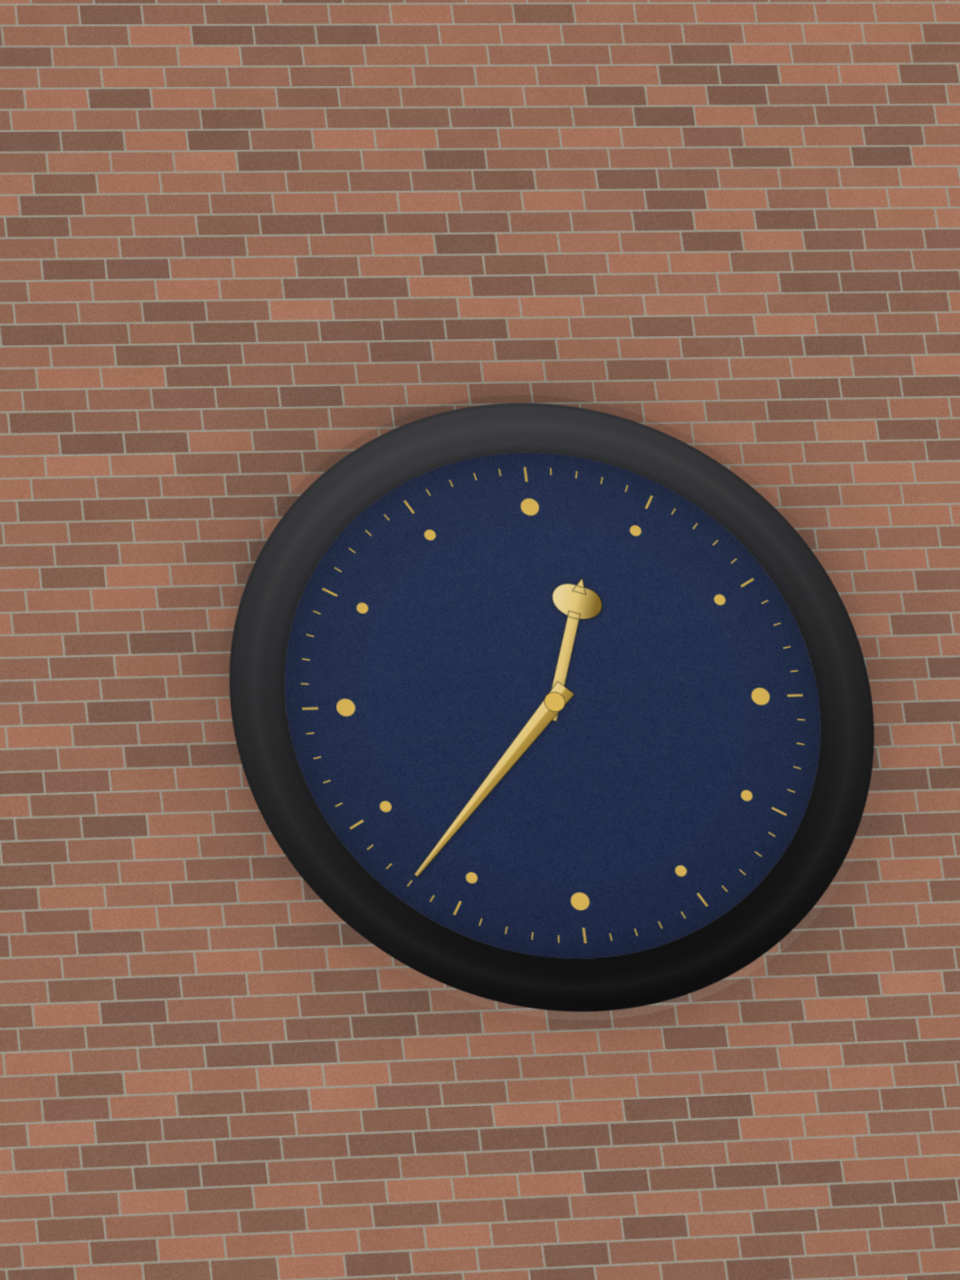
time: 12:37
